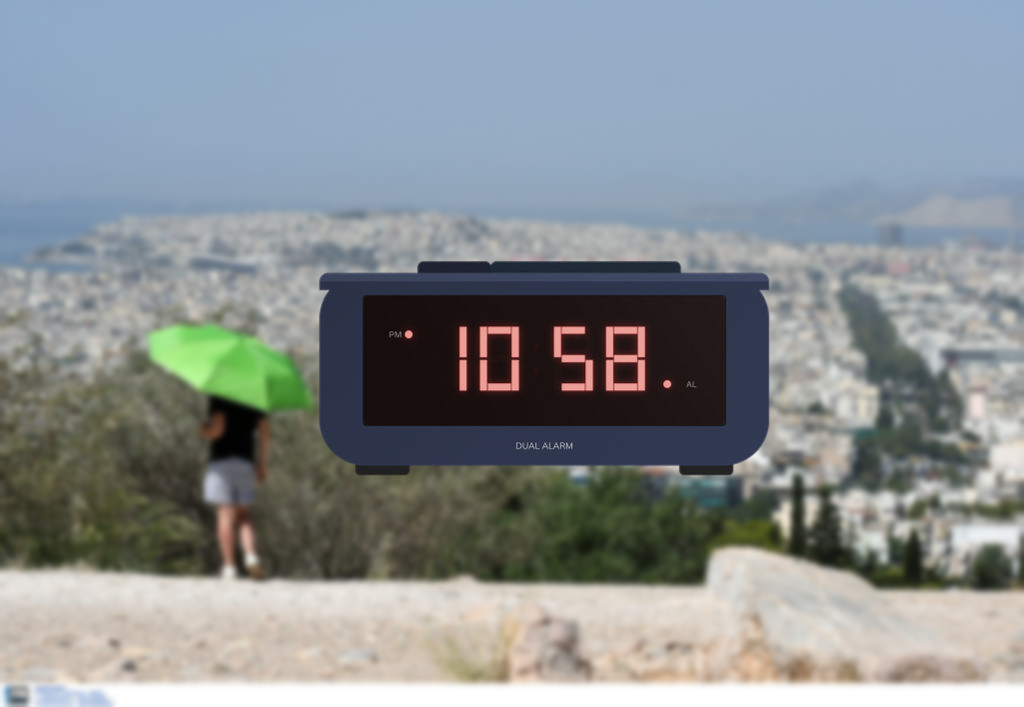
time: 10:58
